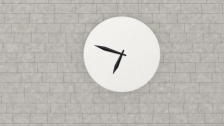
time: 6:48
